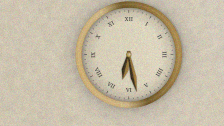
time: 6:28
